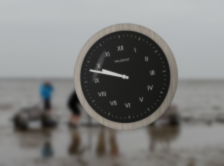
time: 9:48
